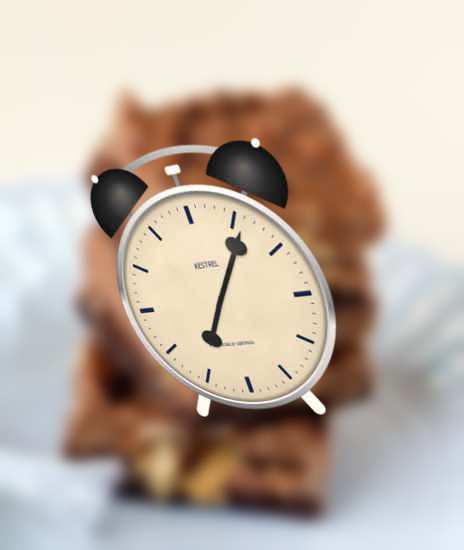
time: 7:06
